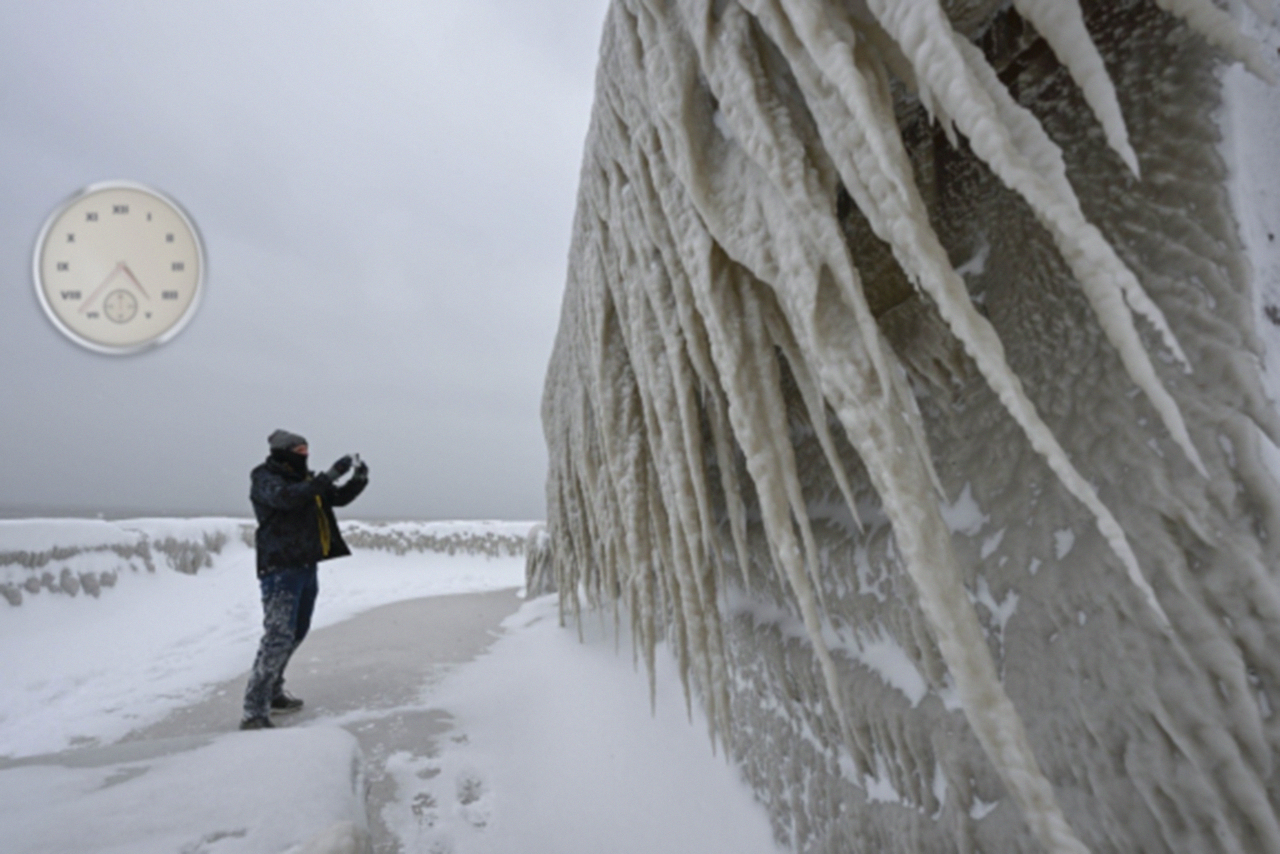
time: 4:37
